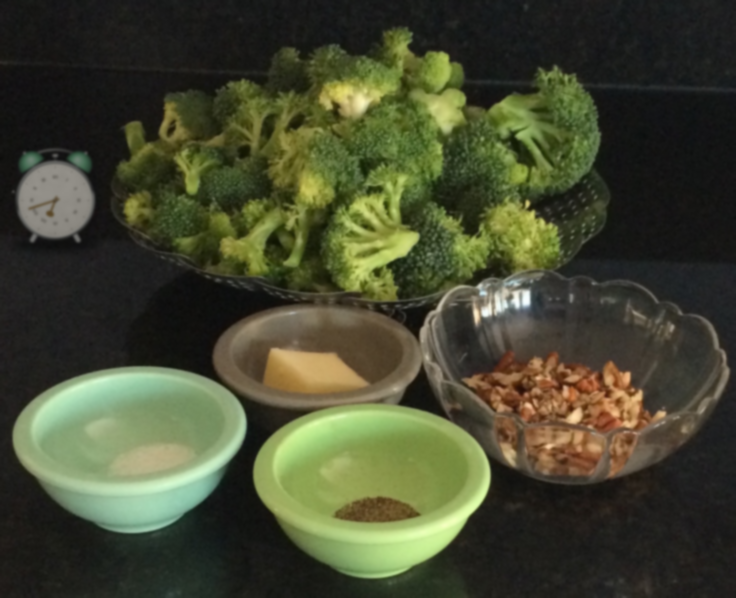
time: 6:42
